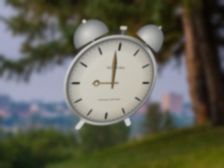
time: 8:59
